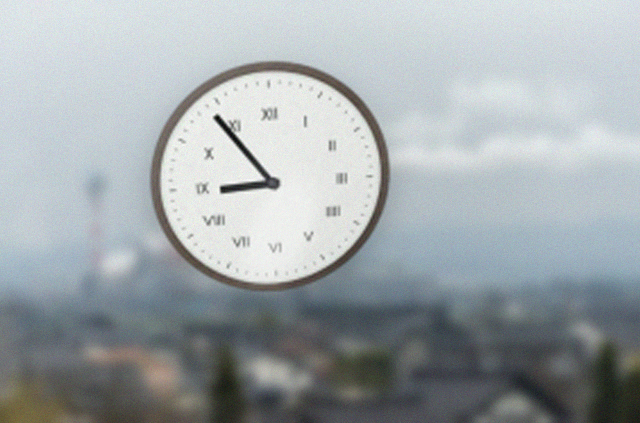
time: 8:54
